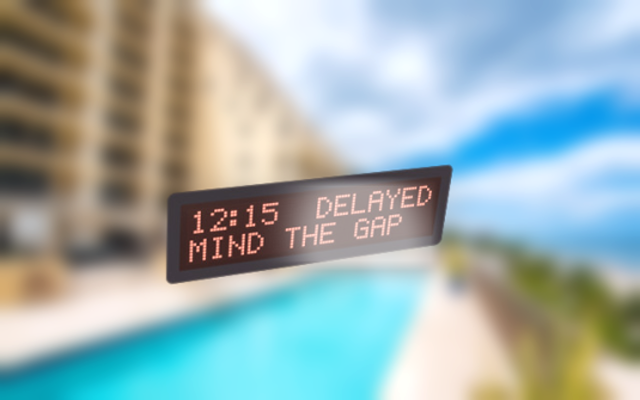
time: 12:15
